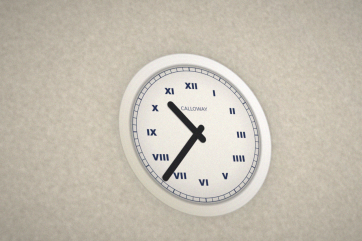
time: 10:37
